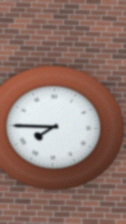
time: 7:45
